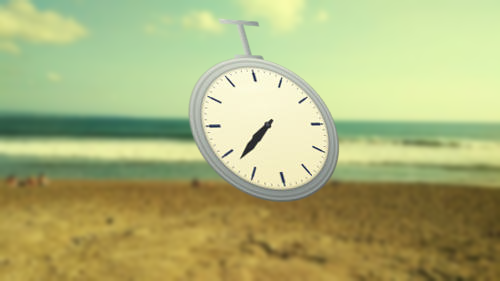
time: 7:38
